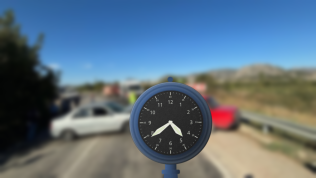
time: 4:39
